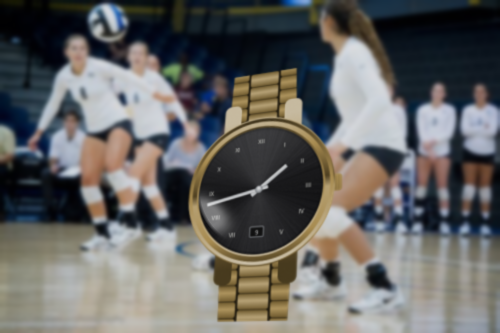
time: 1:43
